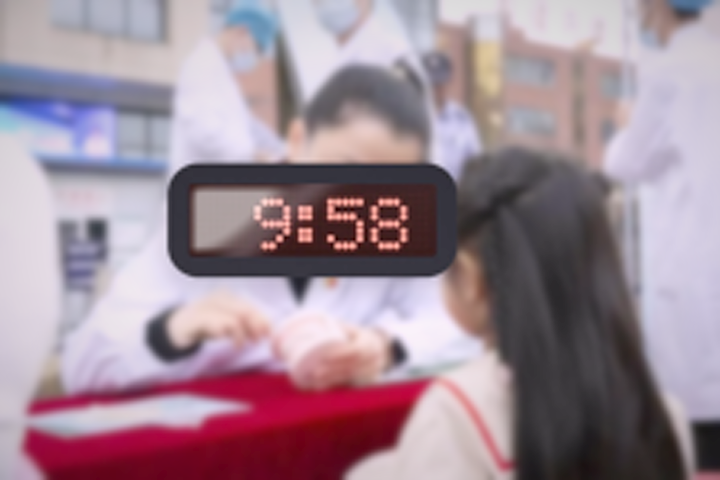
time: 9:58
